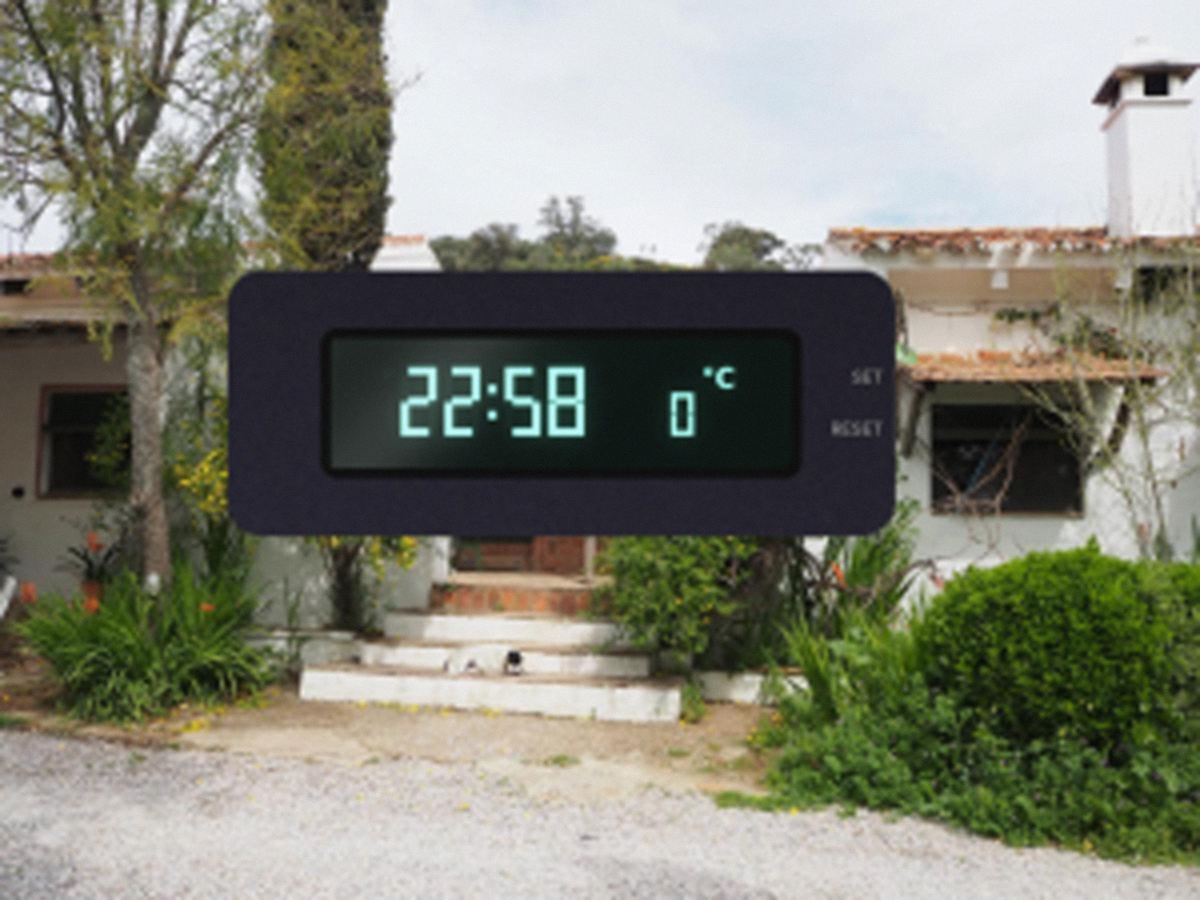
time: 22:58
